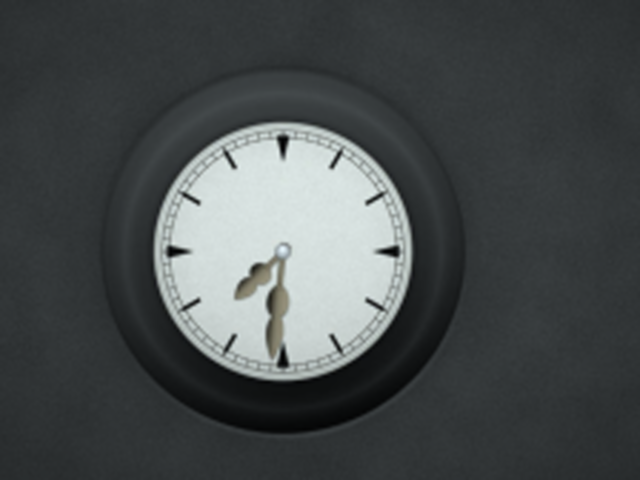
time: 7:31
